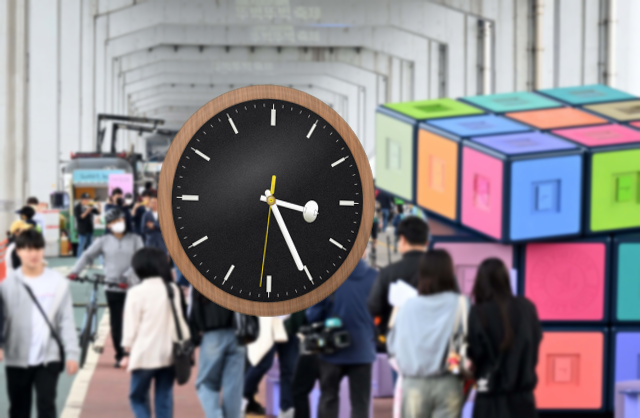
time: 3:25:31
